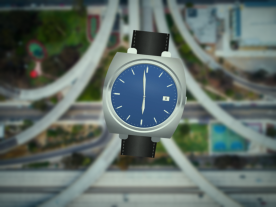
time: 5:59
